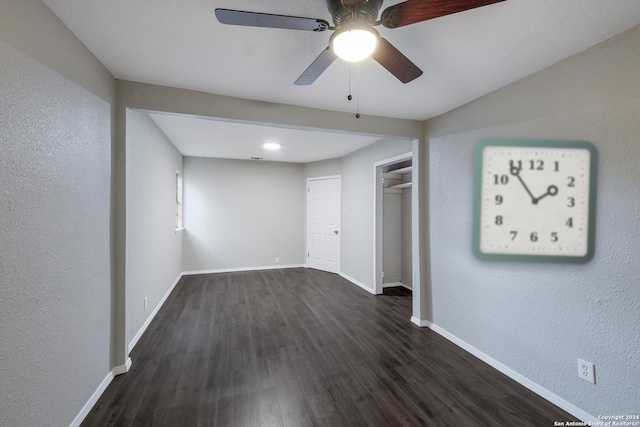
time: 1:54
